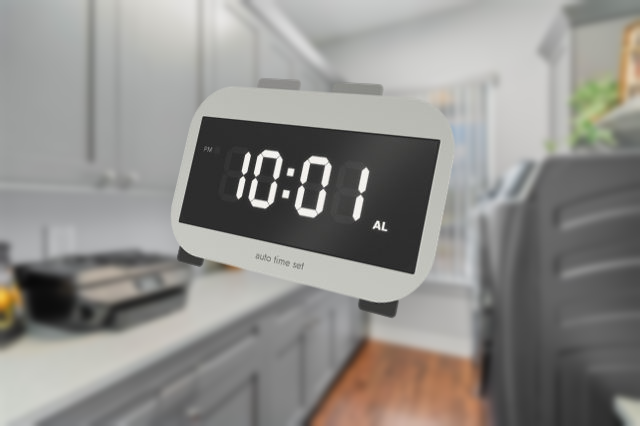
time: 10:01
